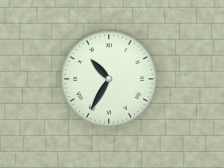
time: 10:35
